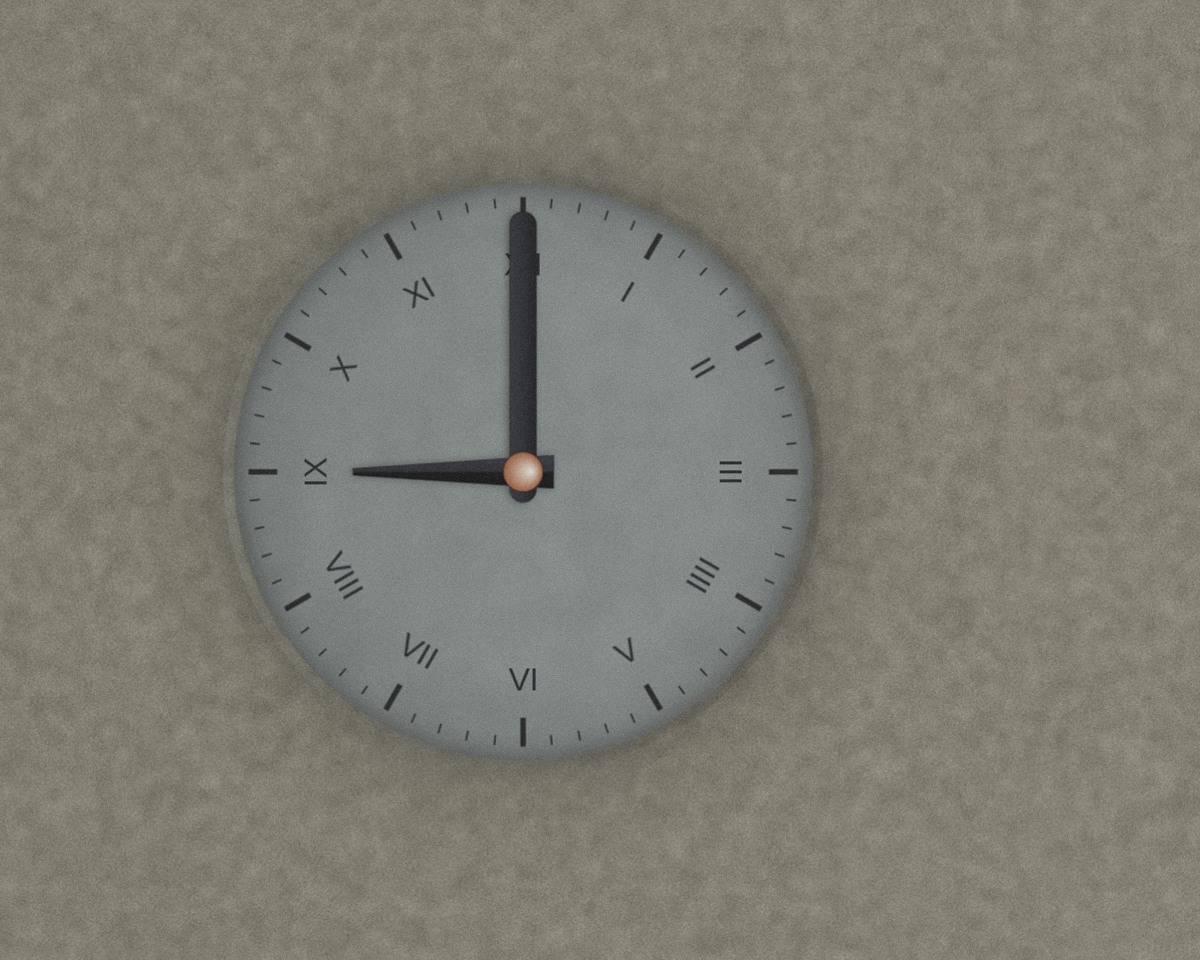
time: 9:00
